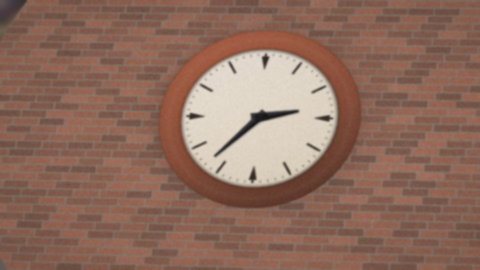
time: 2:37
